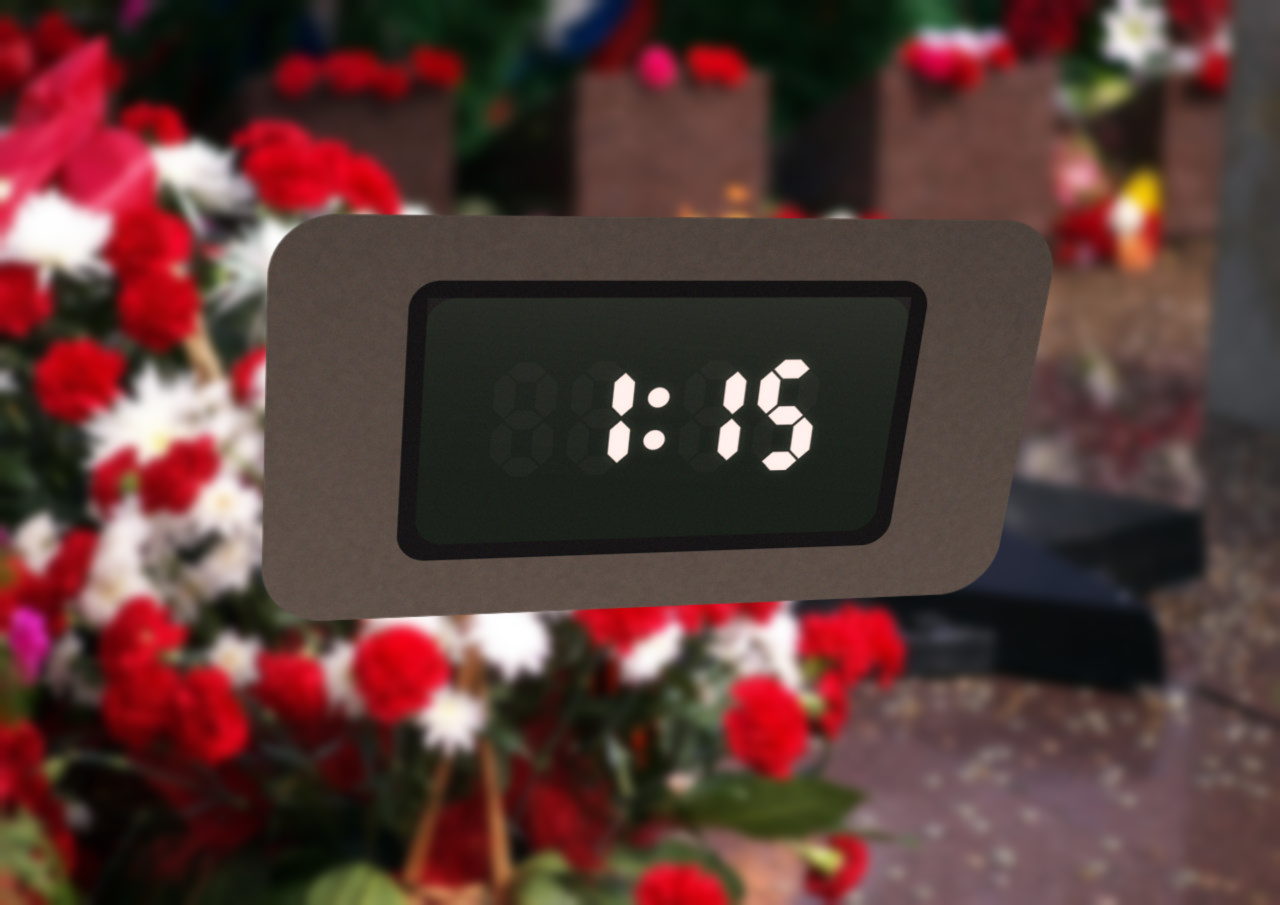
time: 1:15
